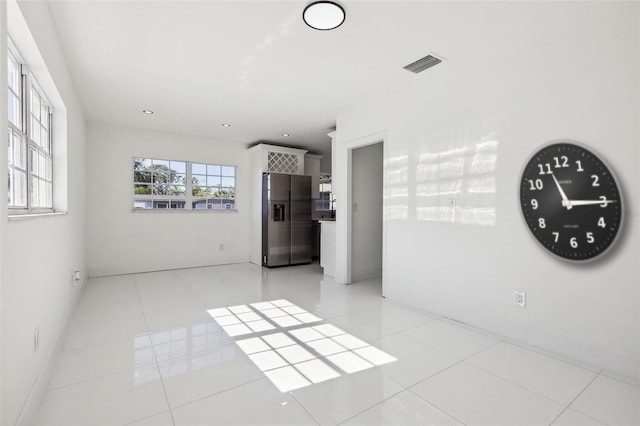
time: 11:15
